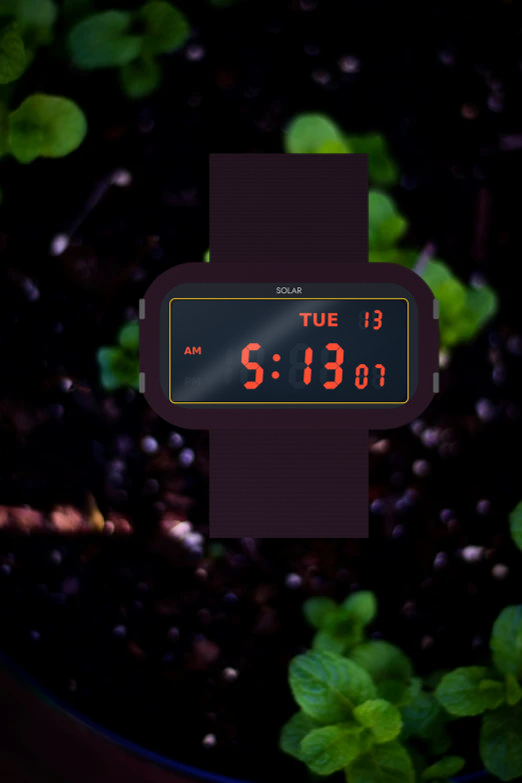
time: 5:13:07
